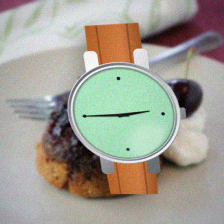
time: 2:45
